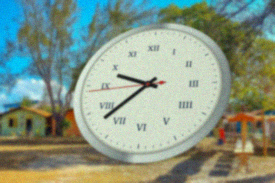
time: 9:37:44
